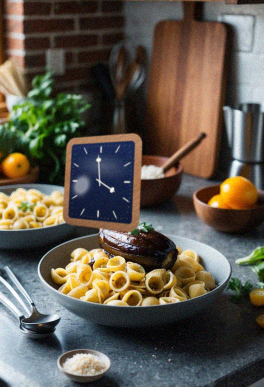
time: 3:59
